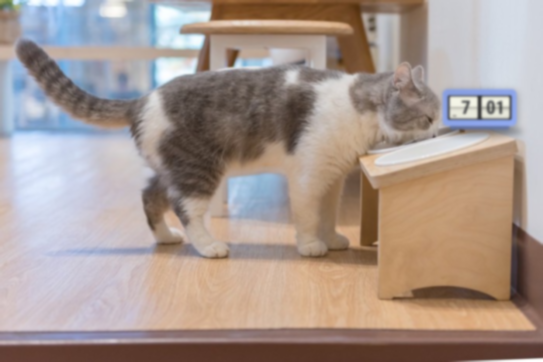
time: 7:01
